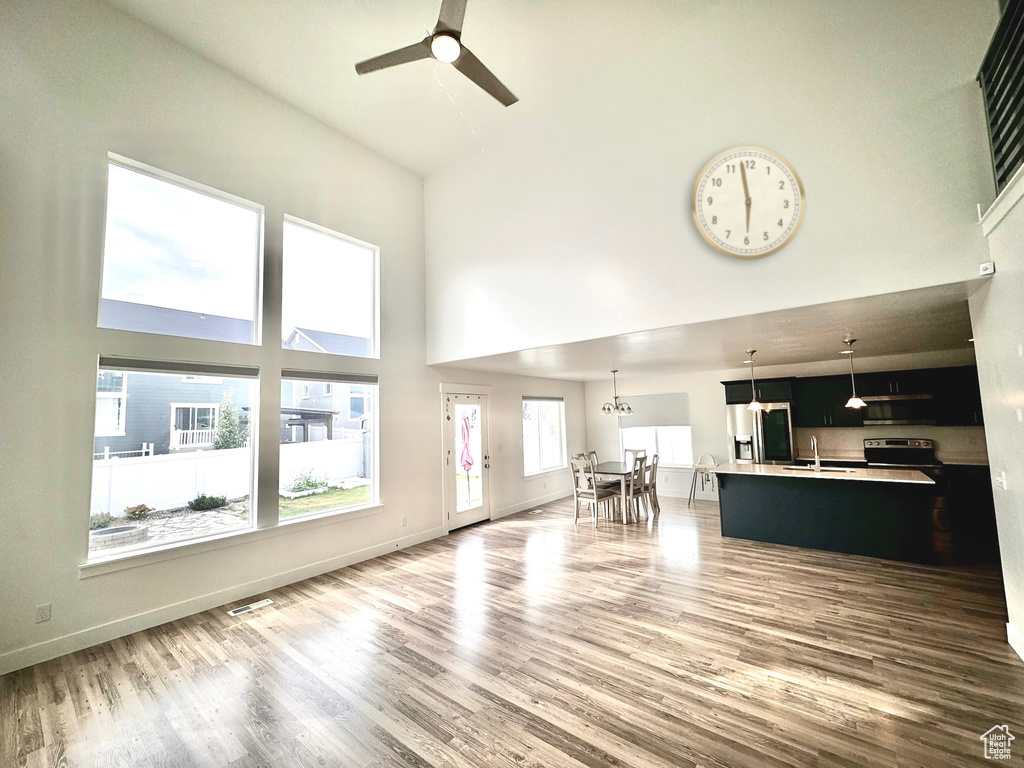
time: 5:58
